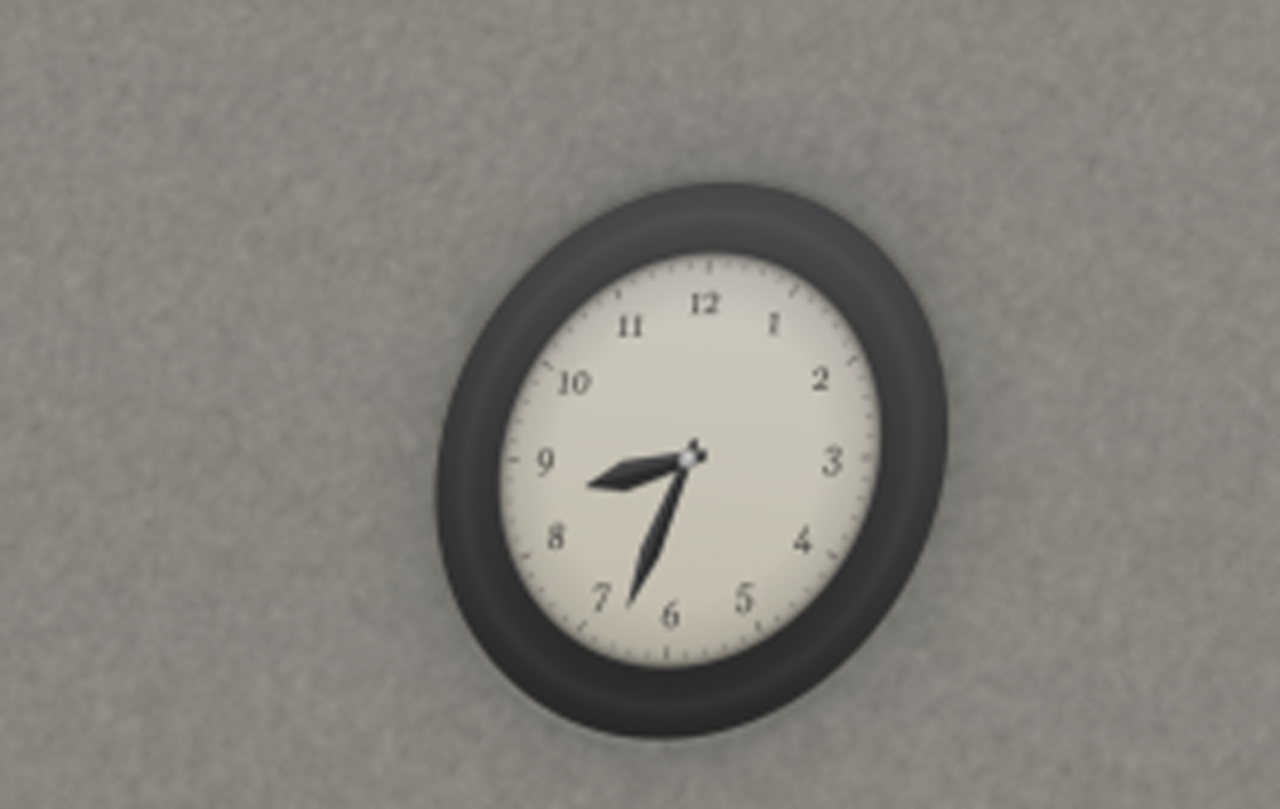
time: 8:33
